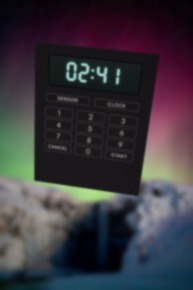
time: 2:41
